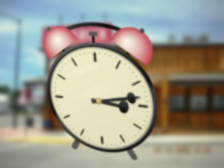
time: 3:13
